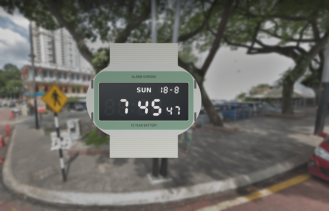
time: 7:45:47
